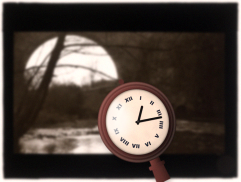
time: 1:17
